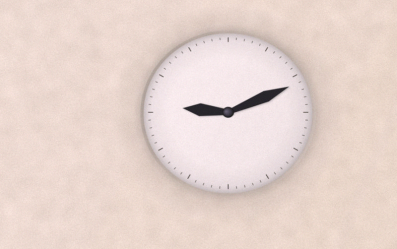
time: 9:11
